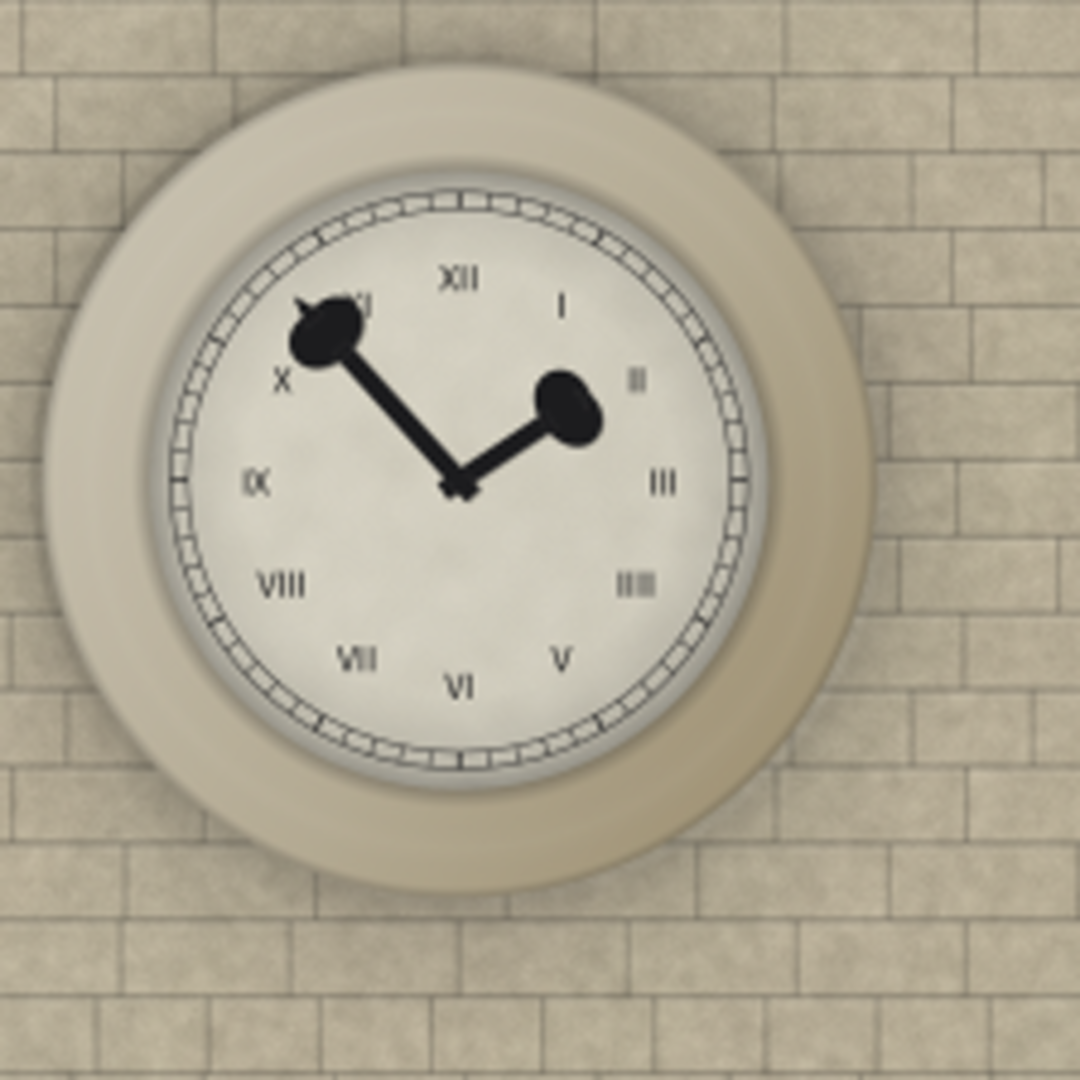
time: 1:53
